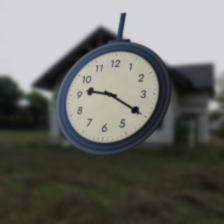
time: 9:20
